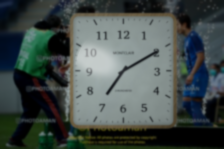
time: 7:10
